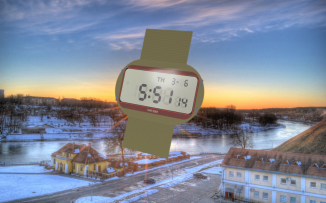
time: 5:51:14
